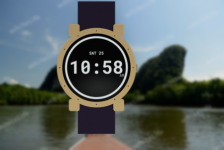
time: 10:58
